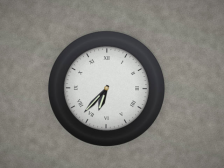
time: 6:37
